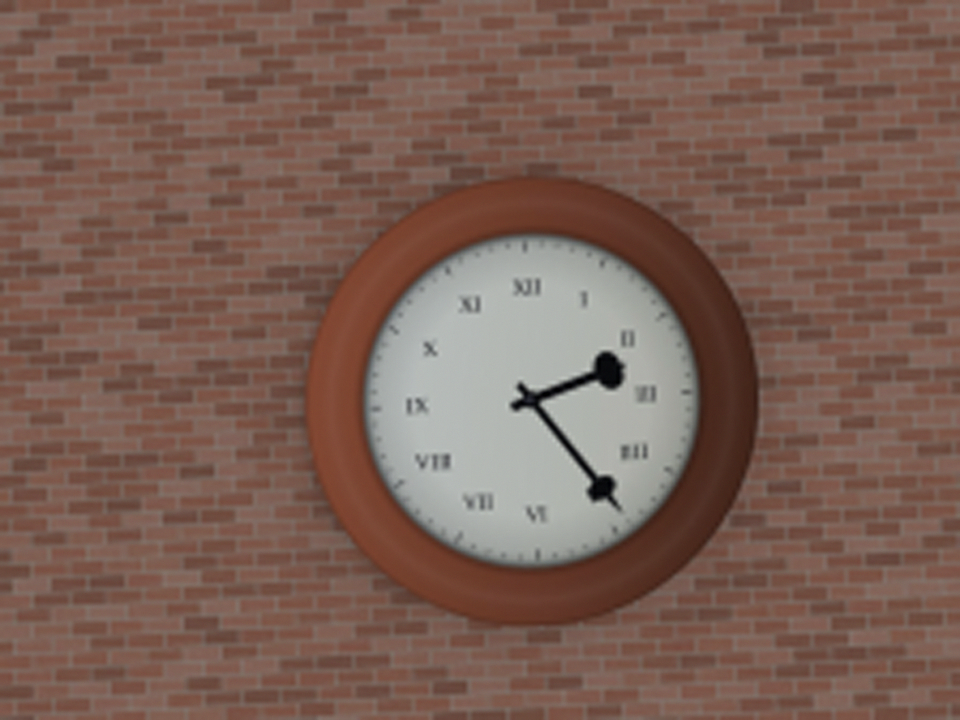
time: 2:24
